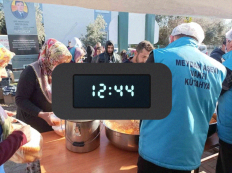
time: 12:44
